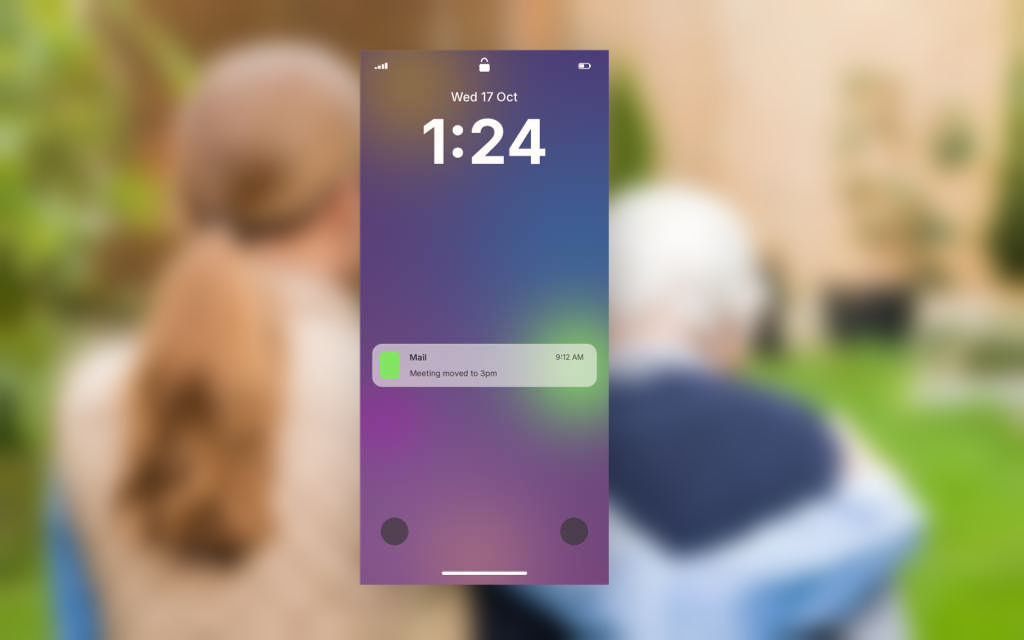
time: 1:24
